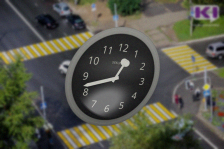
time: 12:42
